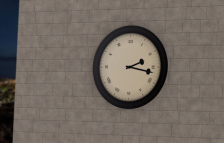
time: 2:17
